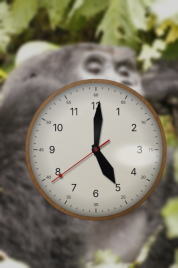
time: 5:00:39
